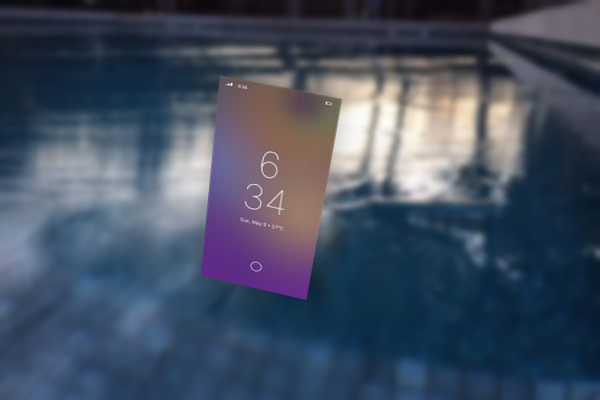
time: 6:34
